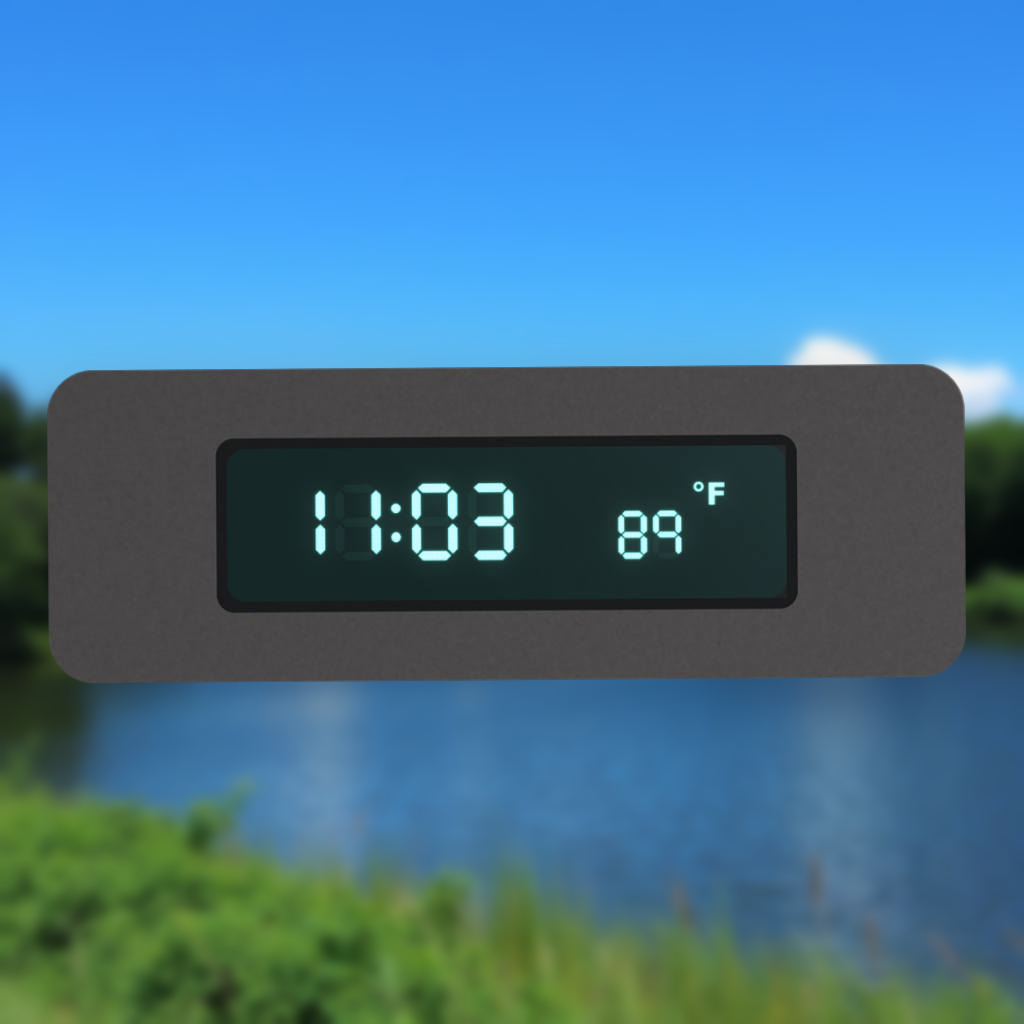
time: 11:03
